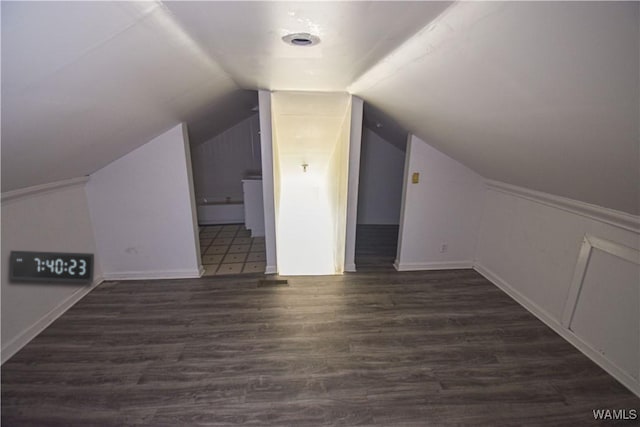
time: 7:40:23
